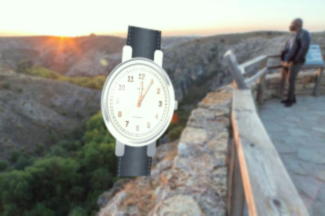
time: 12:05
